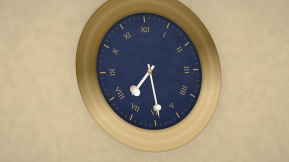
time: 7:29
